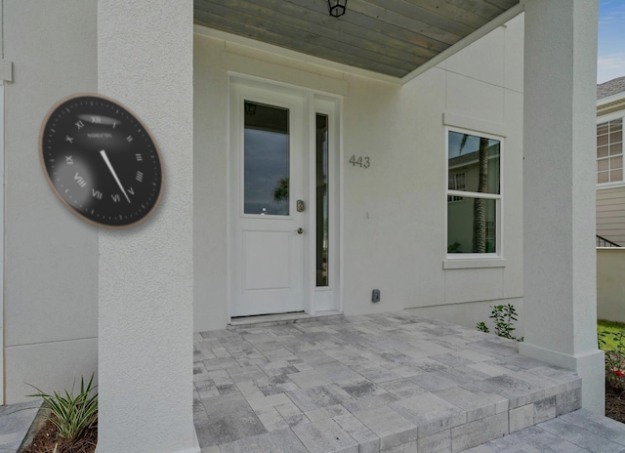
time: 5:27
